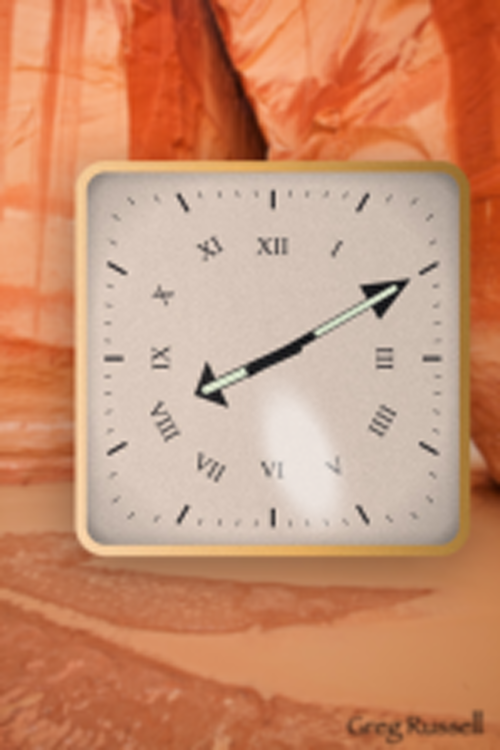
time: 8:10
